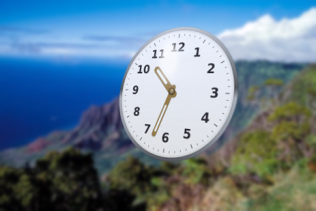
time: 10:33
